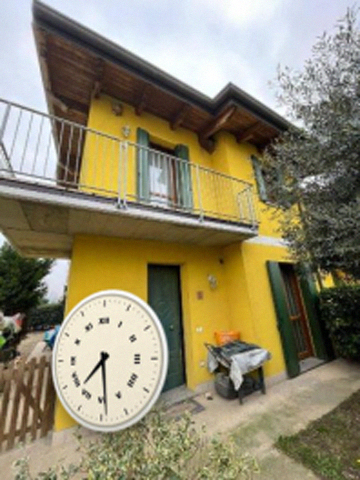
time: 7:29
